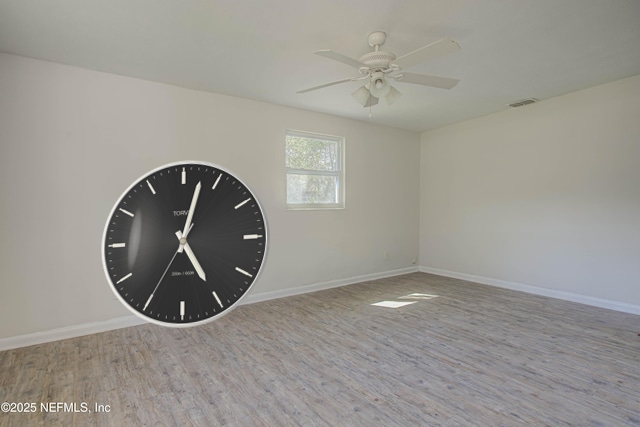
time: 5:02:35
